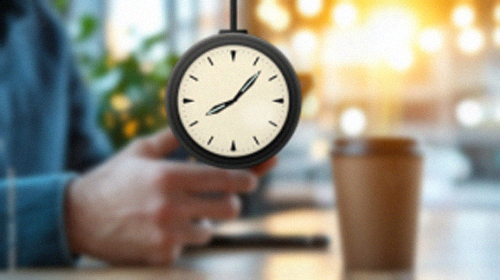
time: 8:07
